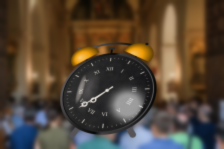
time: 7:39
